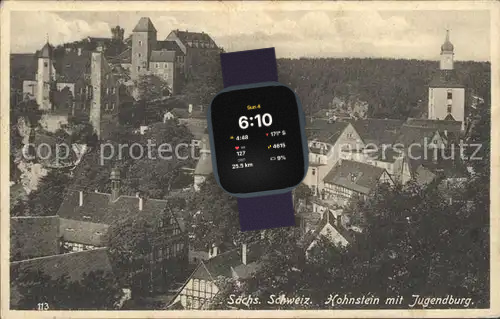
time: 6:10
